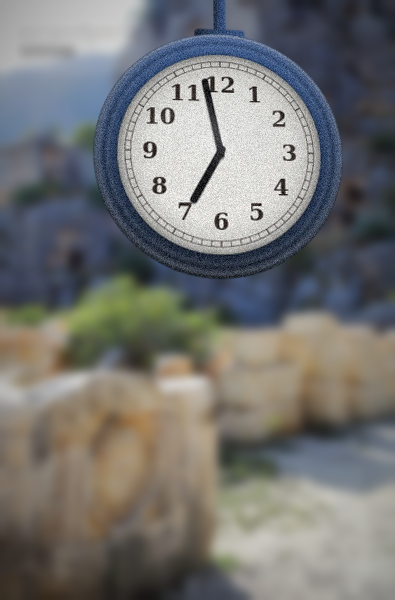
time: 6:58
